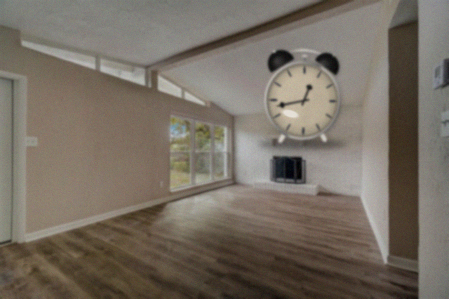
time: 12:43
